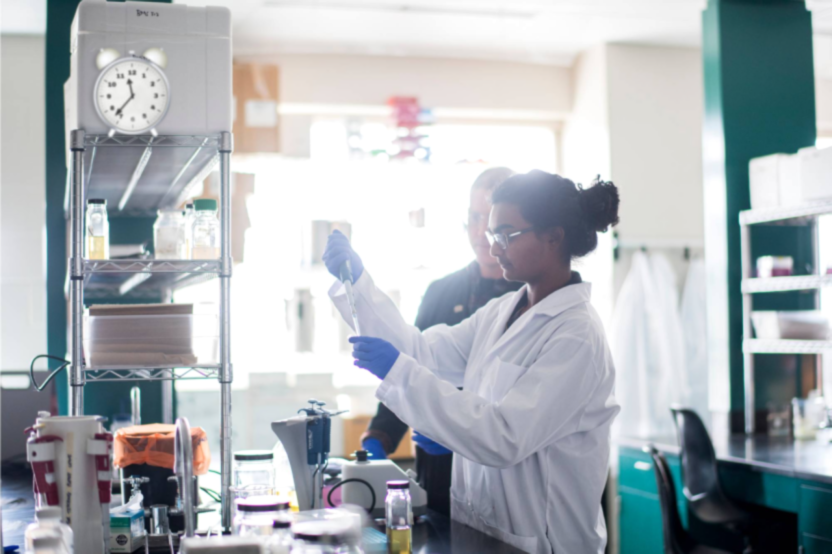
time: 11:37
